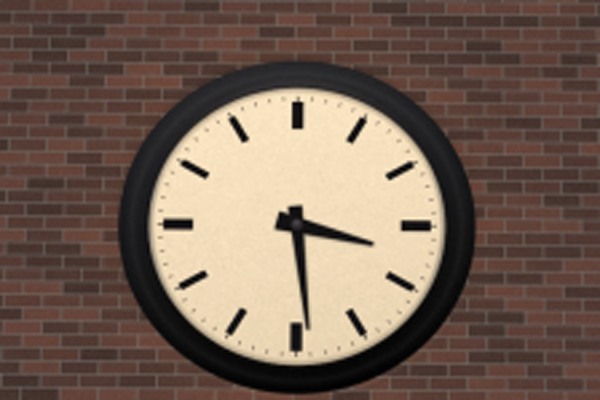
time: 3:29
